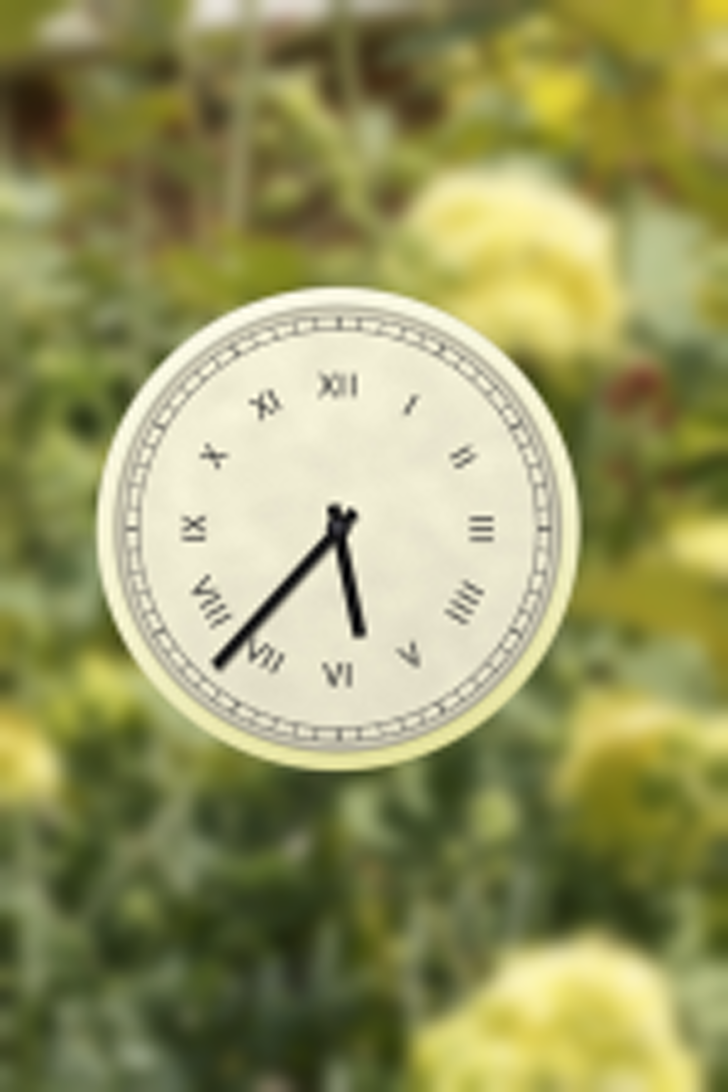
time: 5:37
